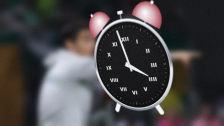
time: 3:58
